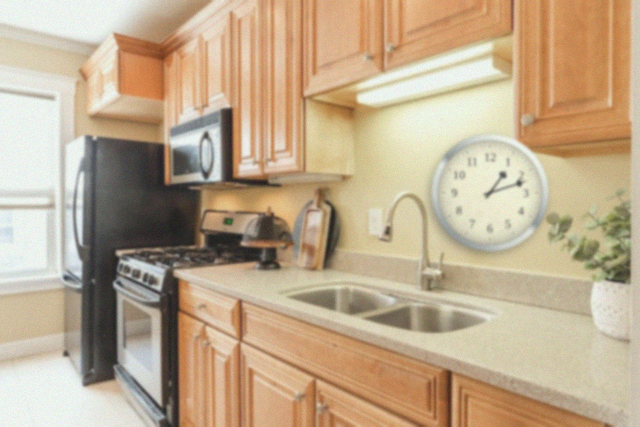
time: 1:12
